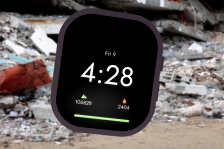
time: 4:28
